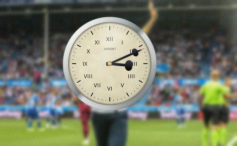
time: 3:11
